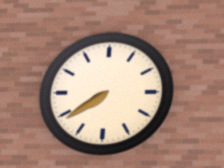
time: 7:39
